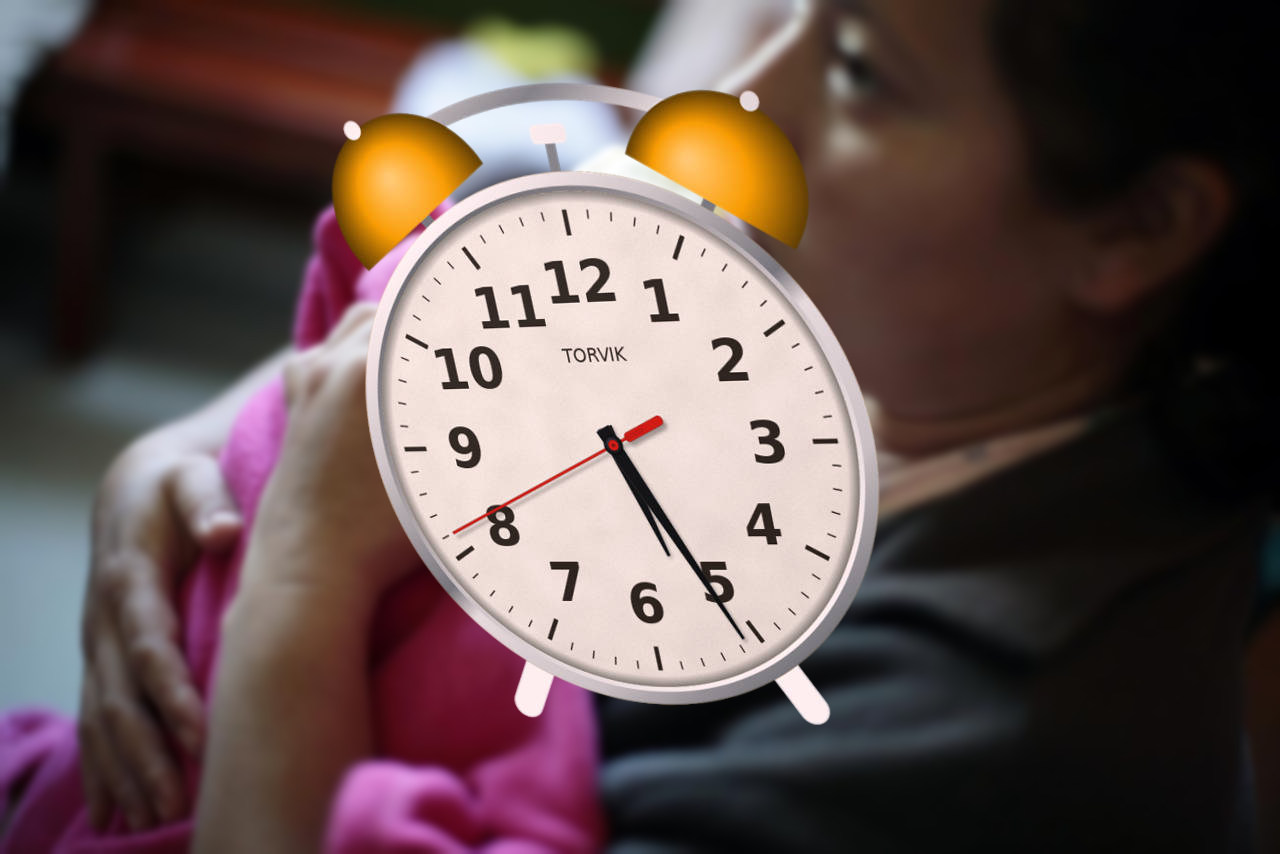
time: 5:25:41
